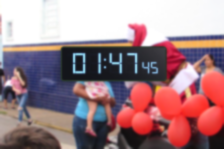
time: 1:47:45
